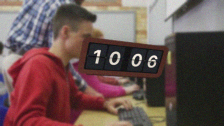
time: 10:06
